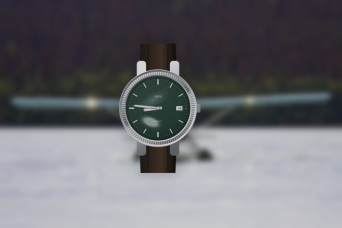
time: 8:46
